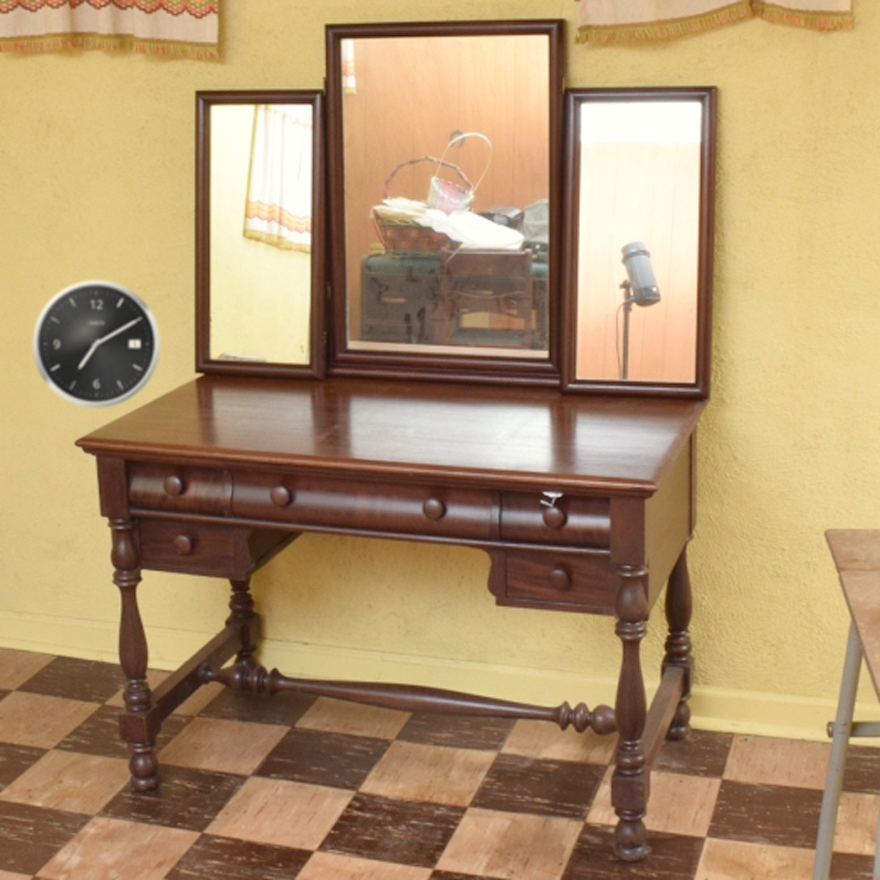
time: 7:10
